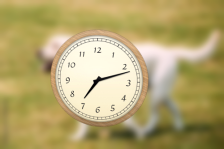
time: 7:12
